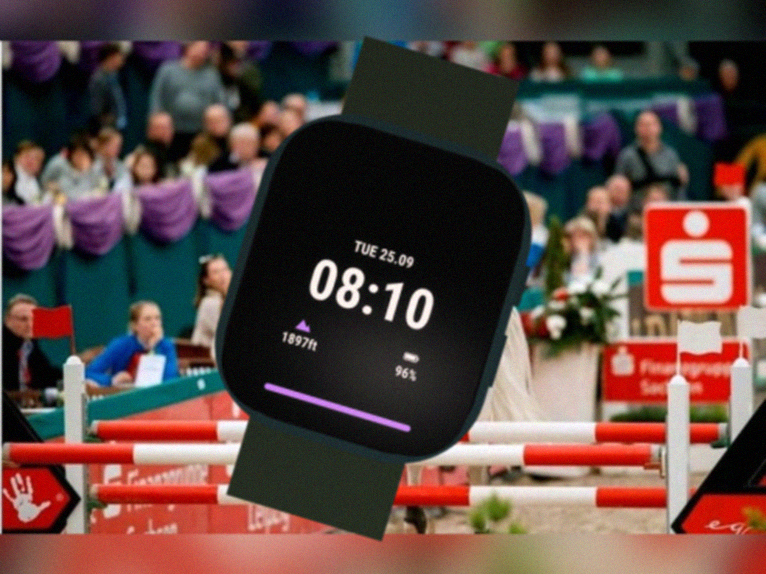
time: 8:10
